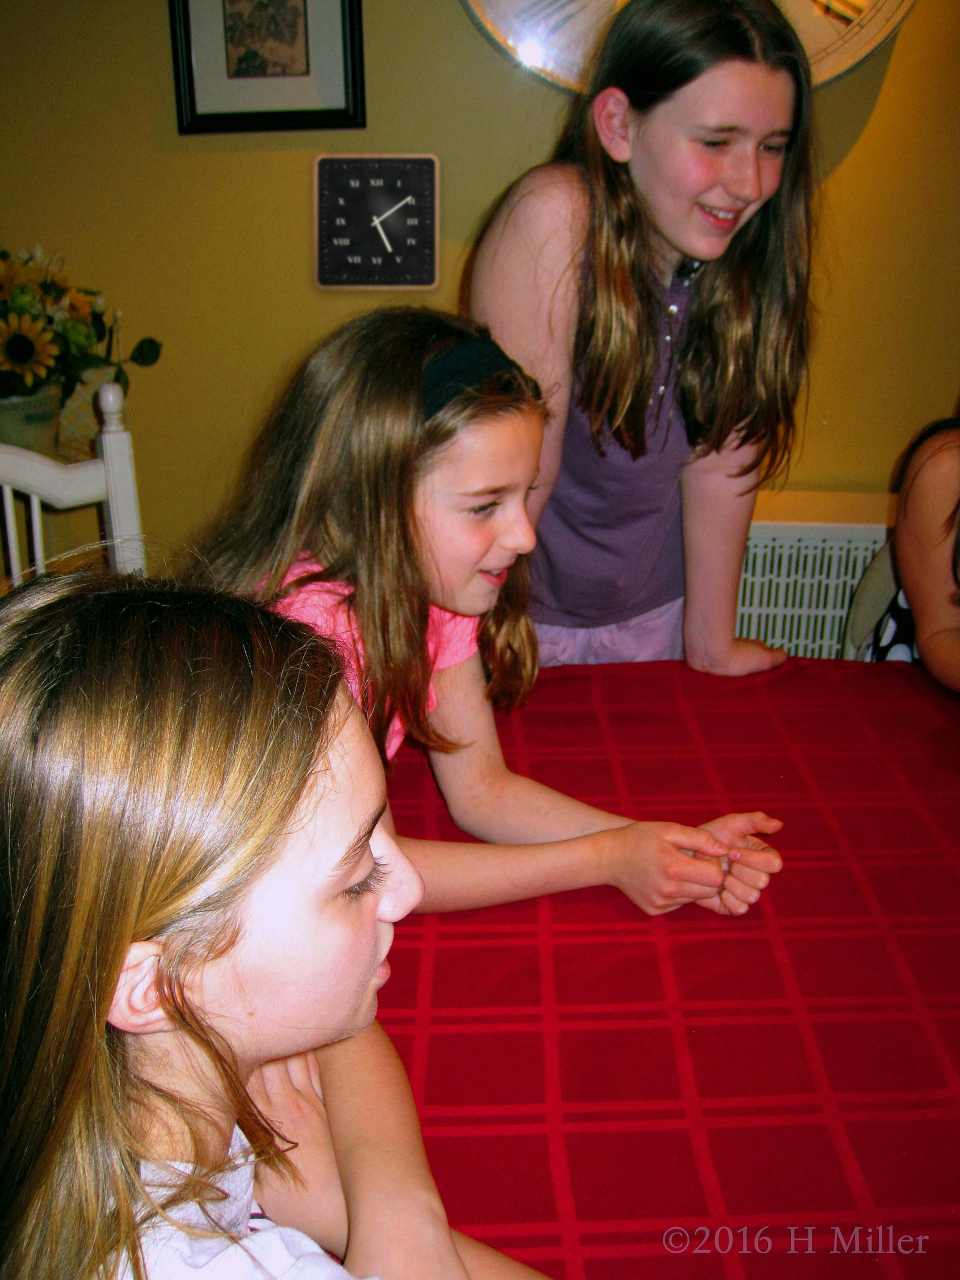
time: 5:09
